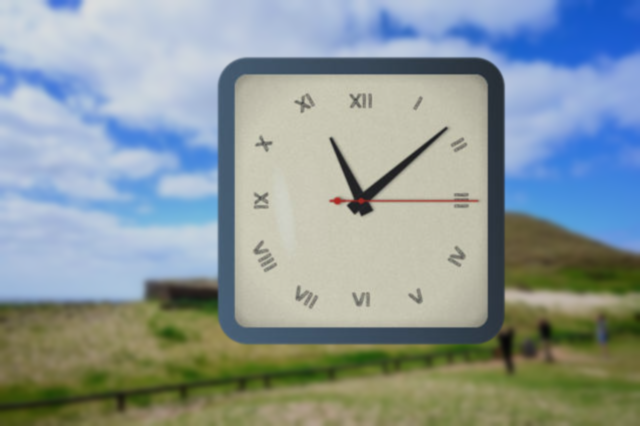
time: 11:08:15
